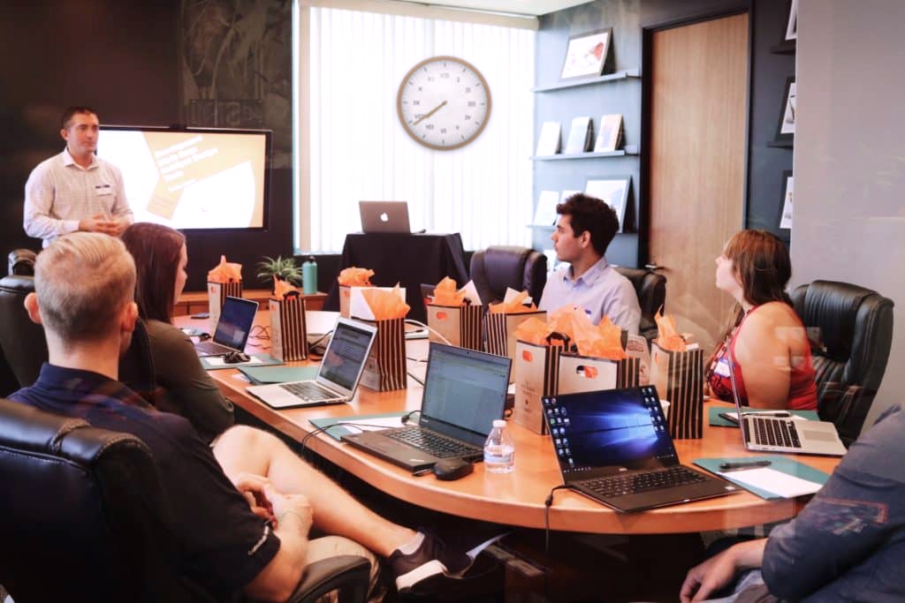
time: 7:39
